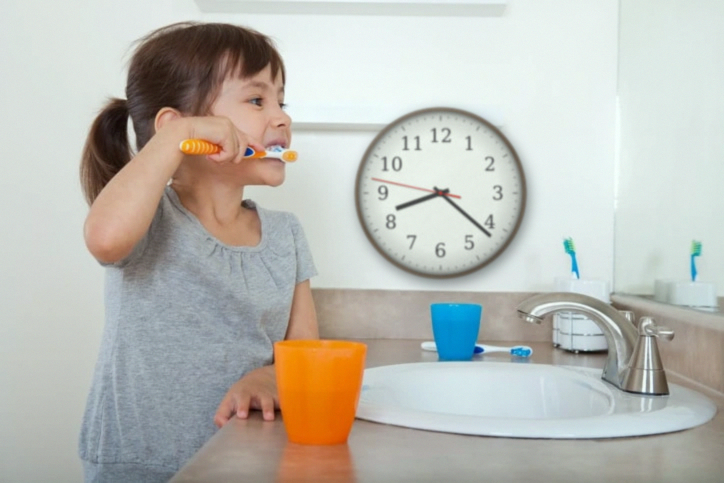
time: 8:21:47
